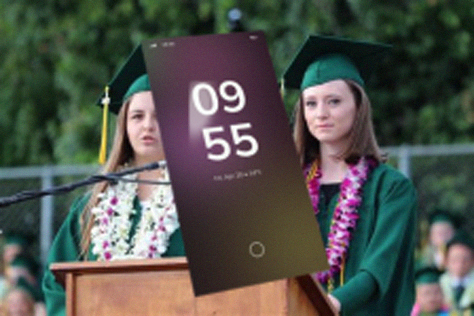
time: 9:55
